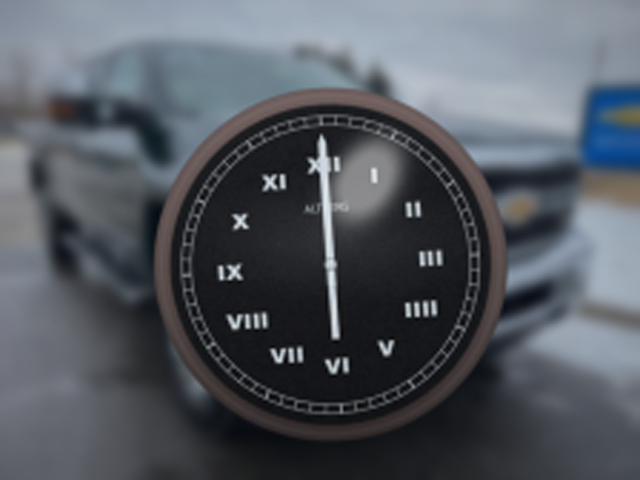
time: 6:00
